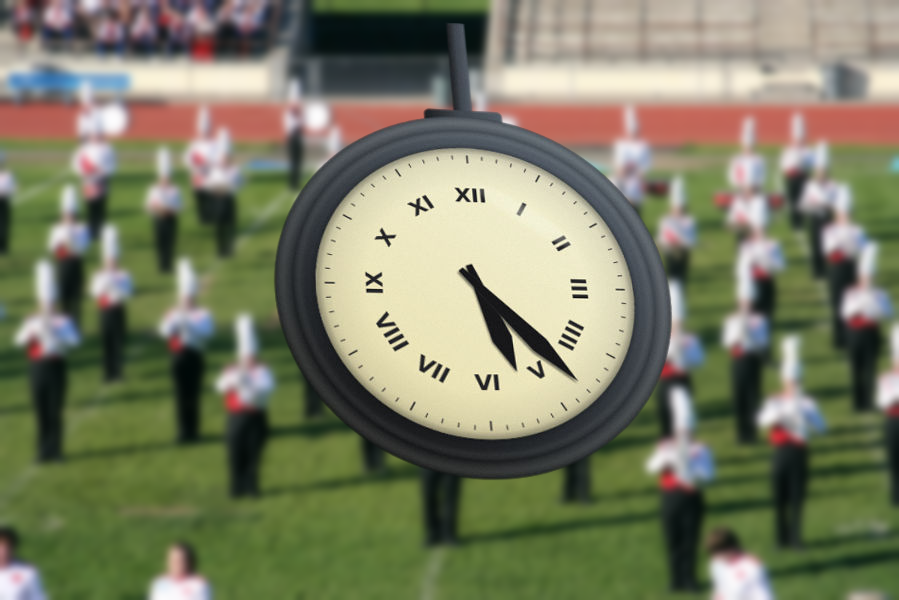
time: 5:23
